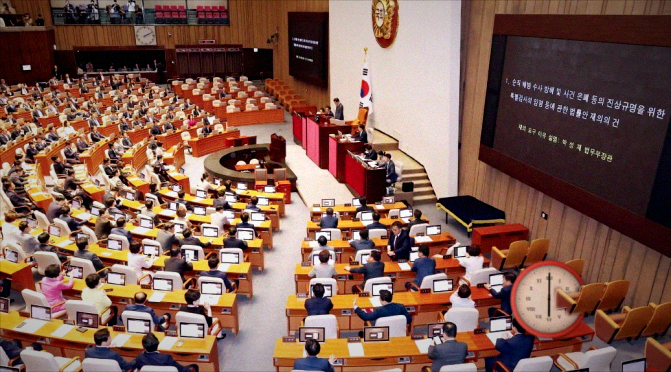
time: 6:00
